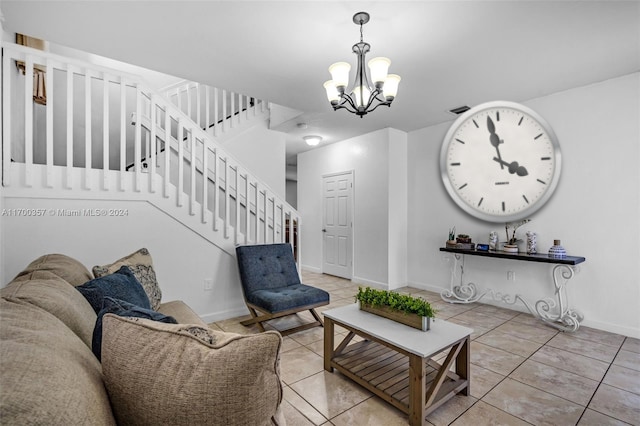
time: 3:58
